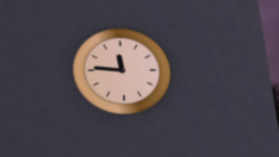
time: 11:46
